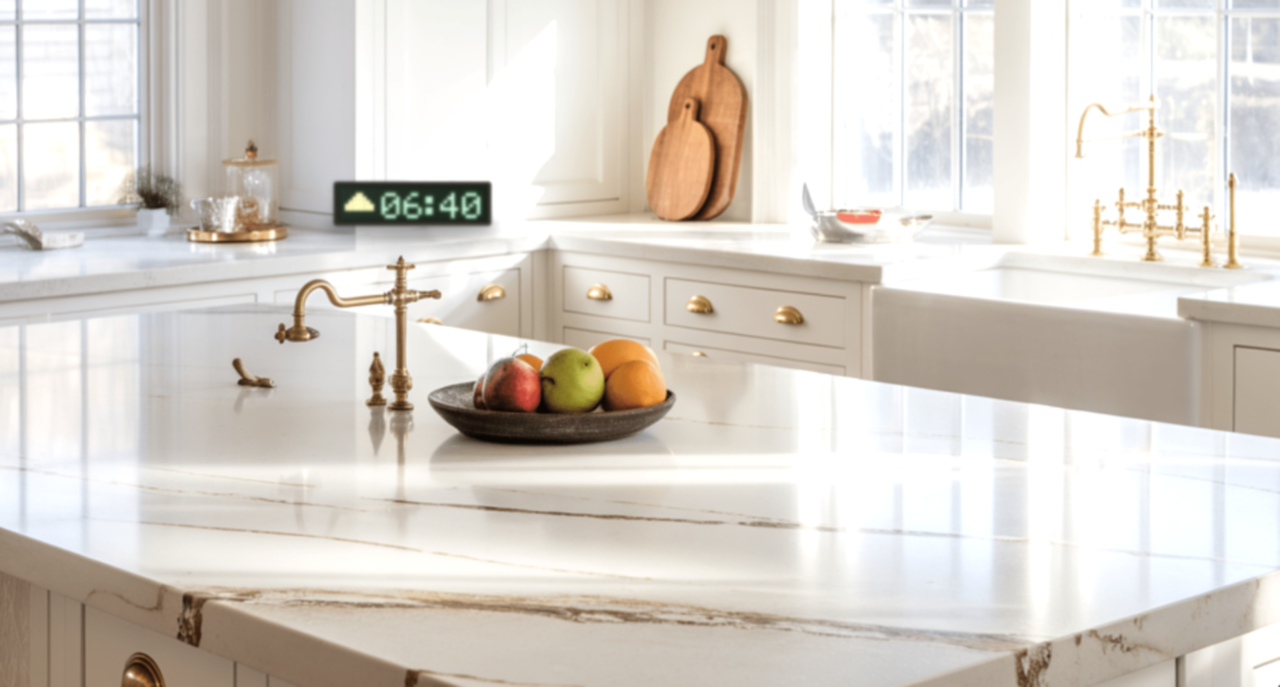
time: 6:40
